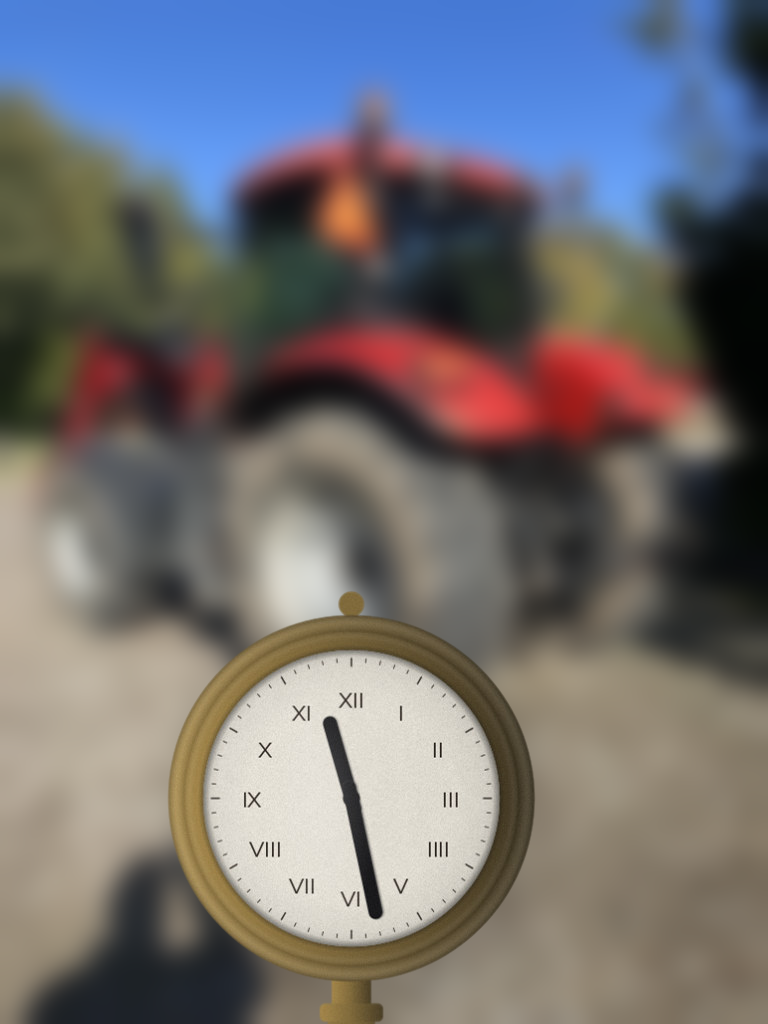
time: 11:28
